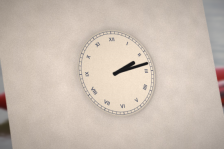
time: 2:13
